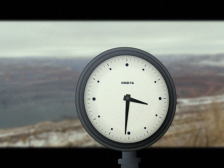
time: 3:31
